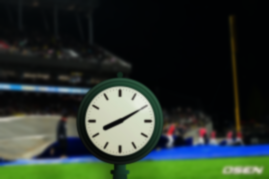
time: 8:10
